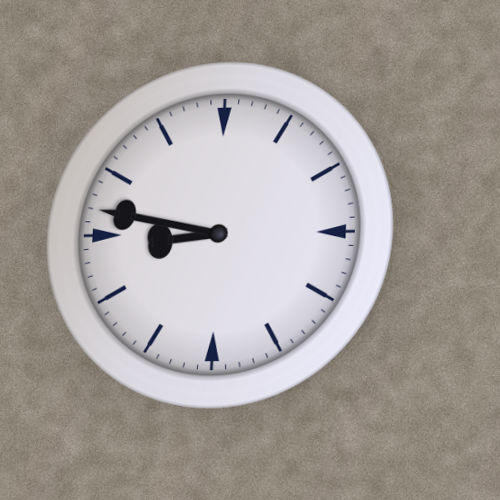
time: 8:47
